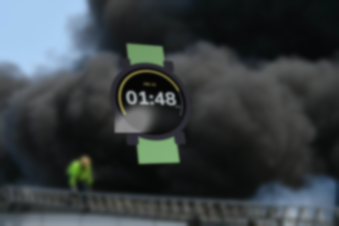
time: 1:48
